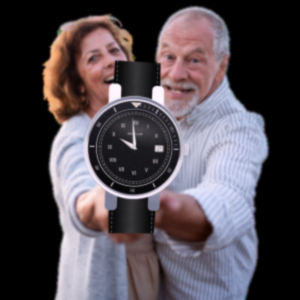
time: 9:59
